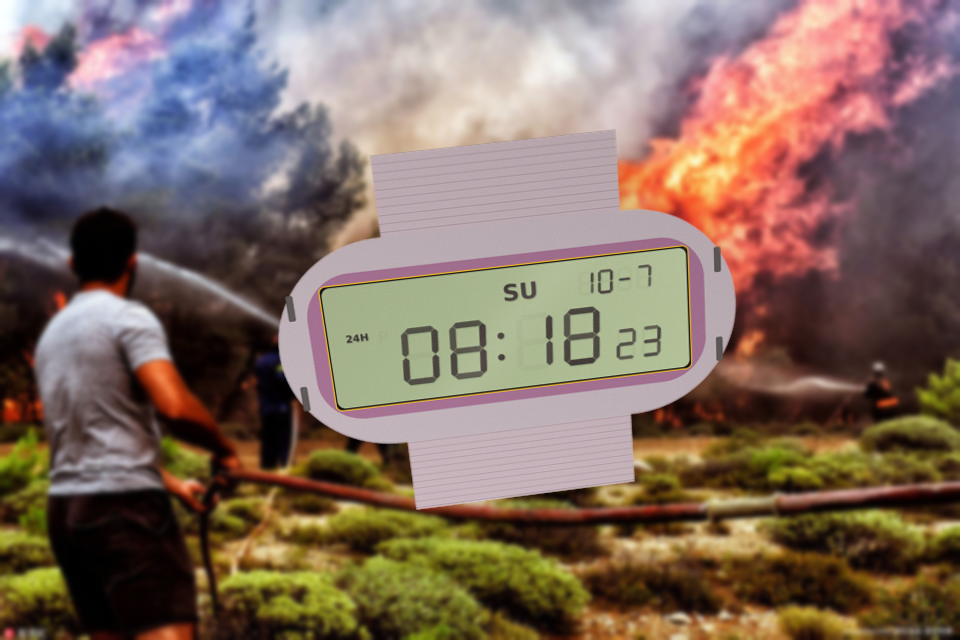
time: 8:18:23
